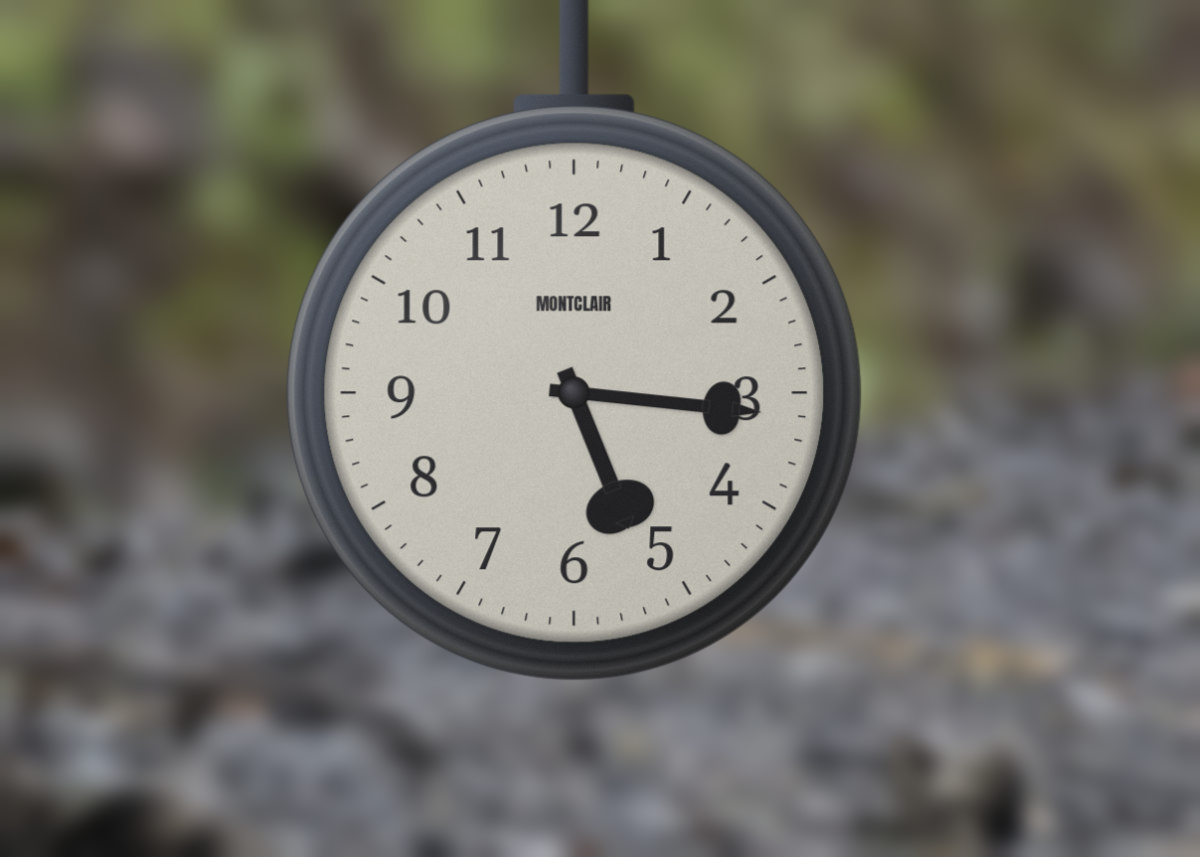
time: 5:16
